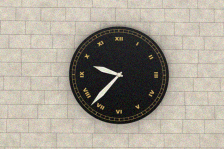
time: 9:37
